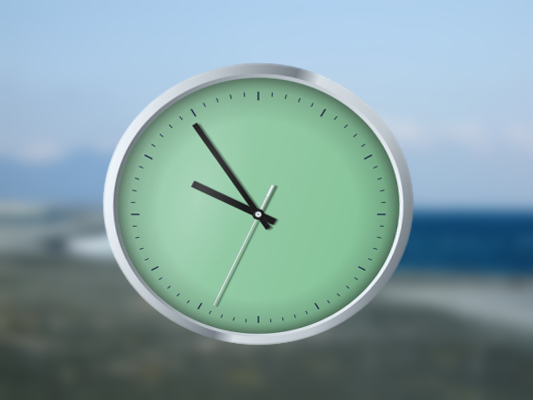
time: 9:54:34
